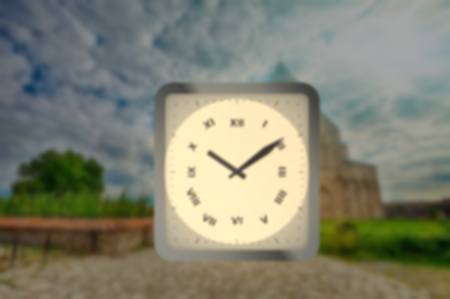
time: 10:09
